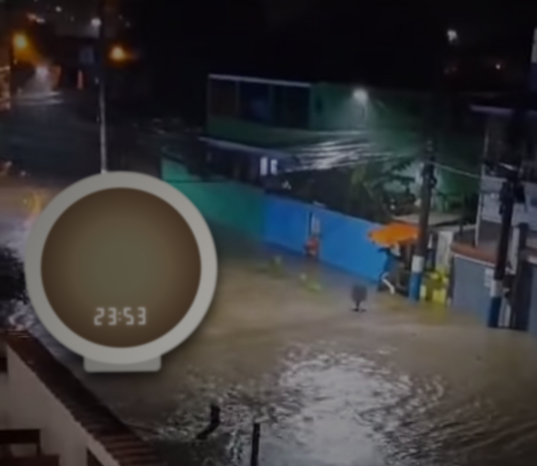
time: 23:53
